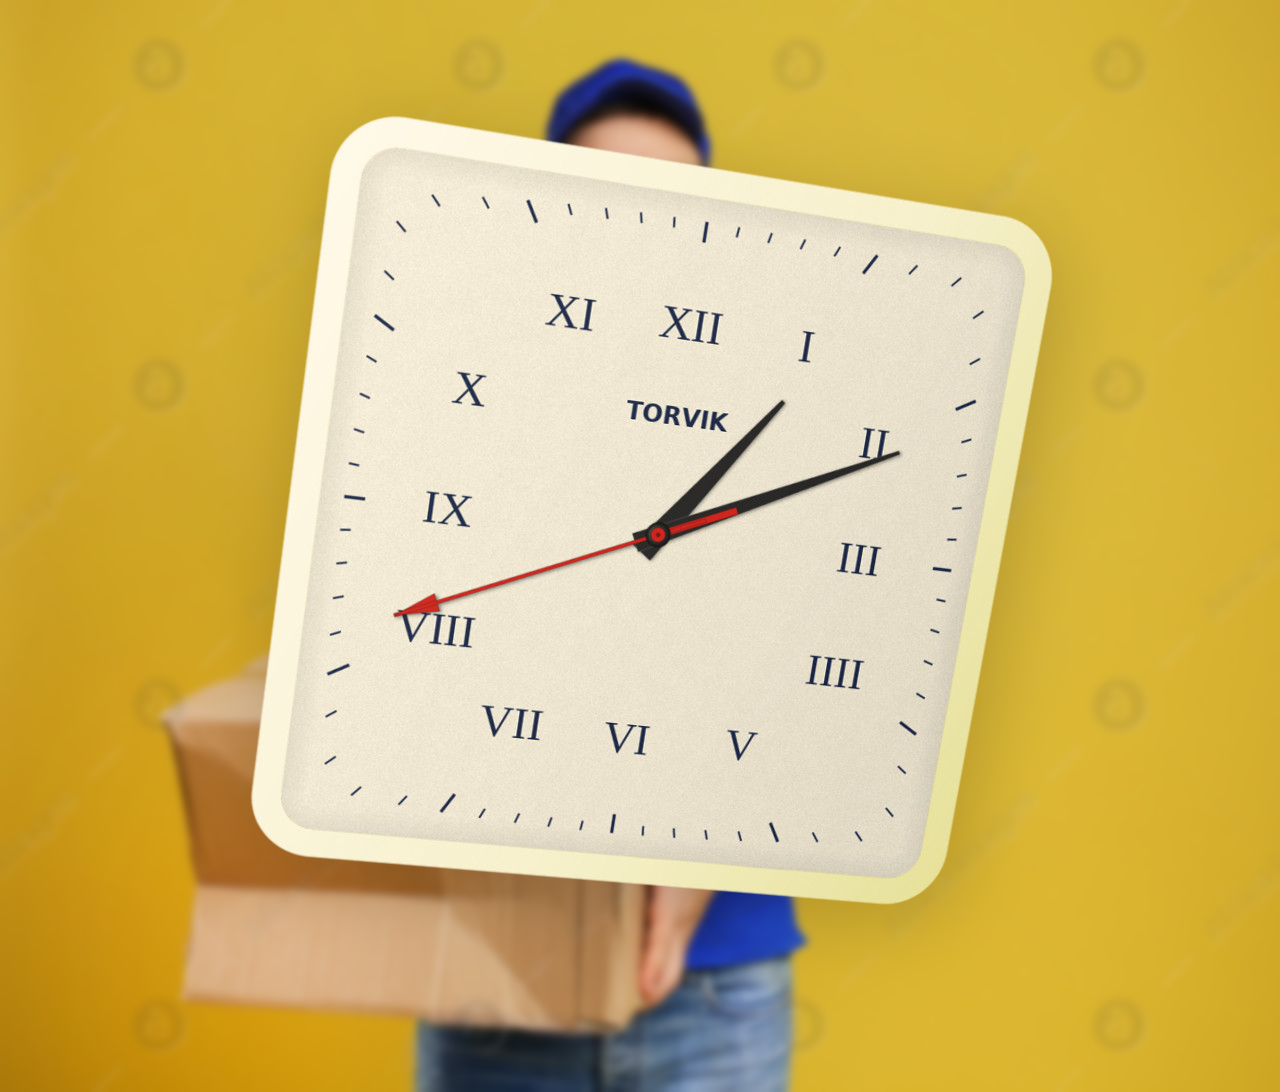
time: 1:10:41
